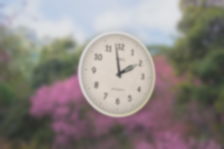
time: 1:58
